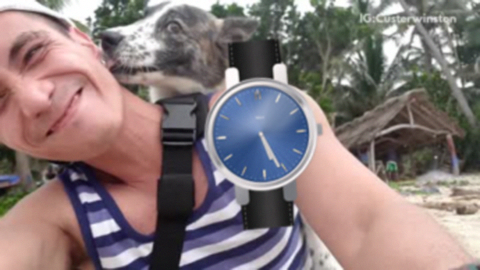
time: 5:26
